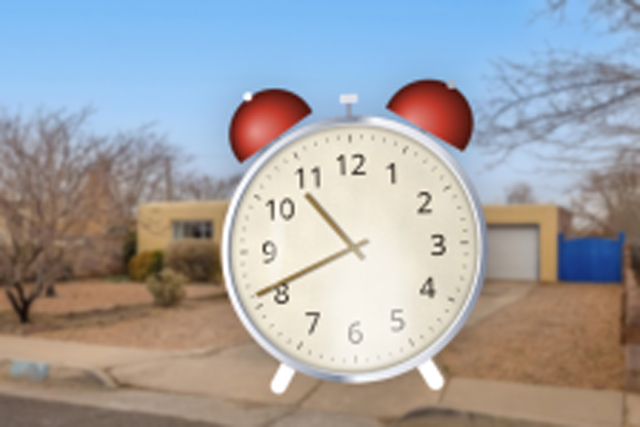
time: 10:41
